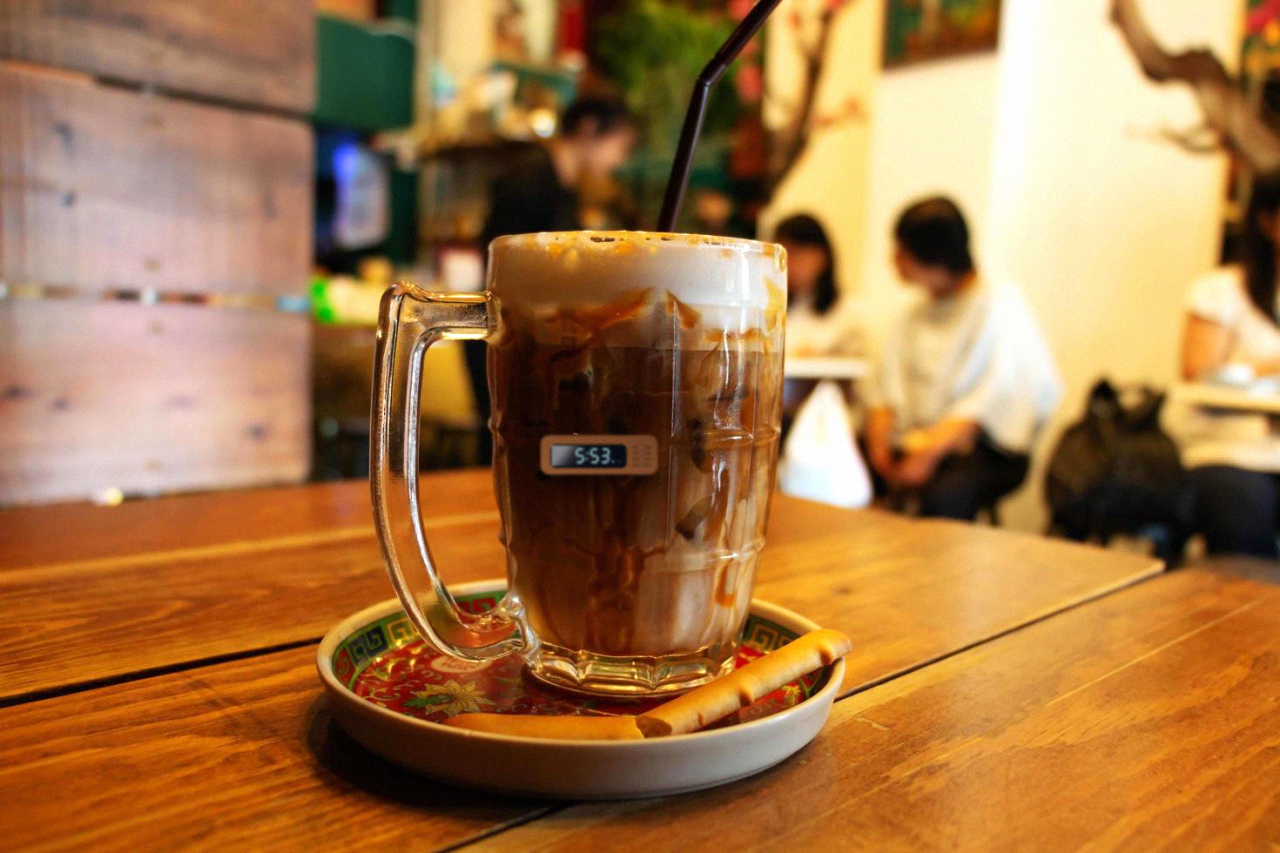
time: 5:53
